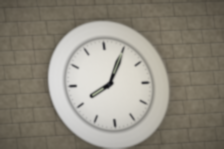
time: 8:05
